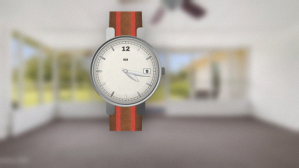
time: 4:17
